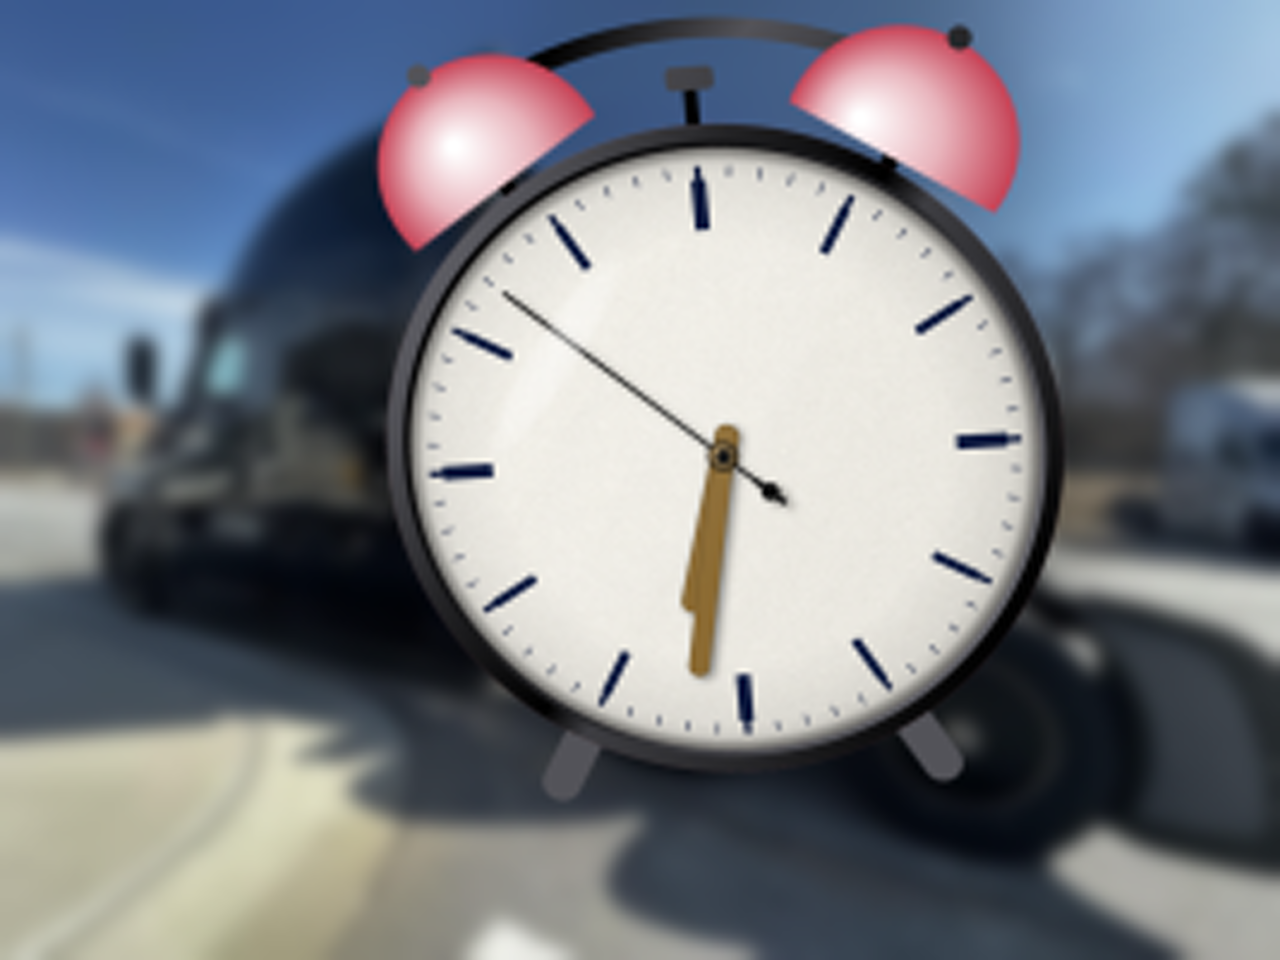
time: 6:31:52
